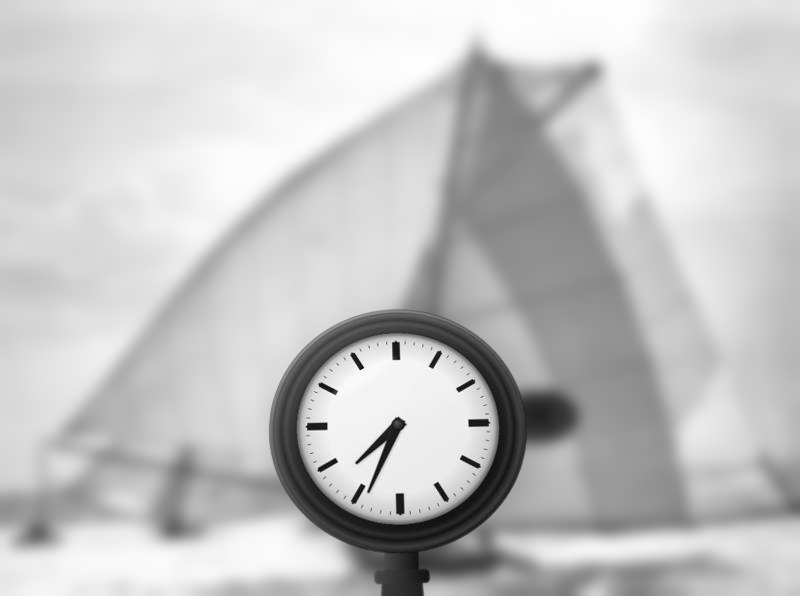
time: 7:34
